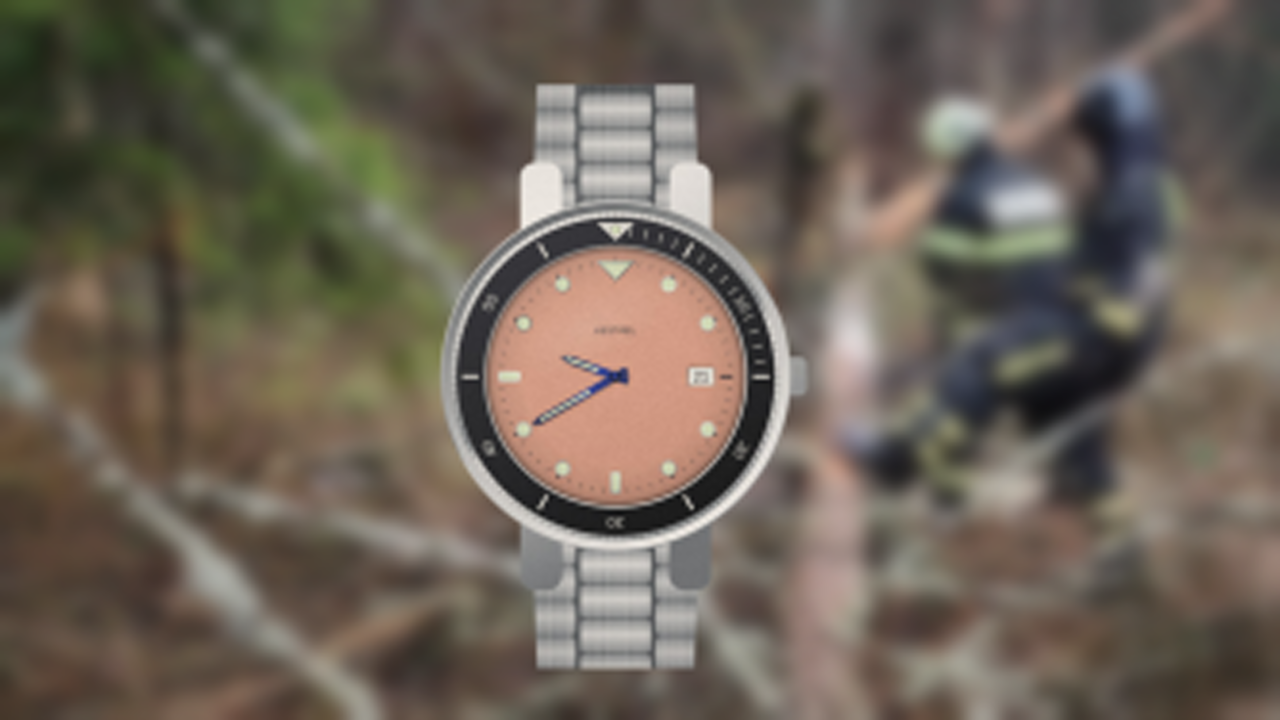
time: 9:40
